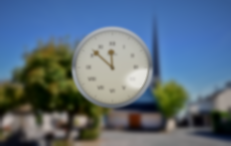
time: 11:52
